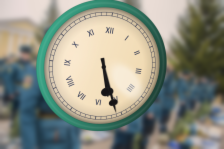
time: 5:26
